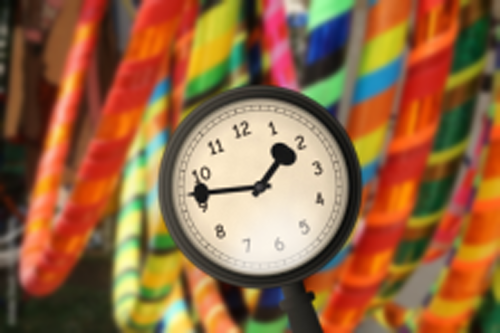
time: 1:47
